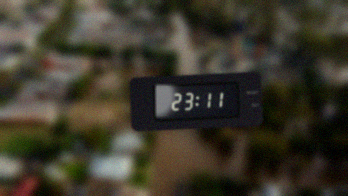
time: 23:11
